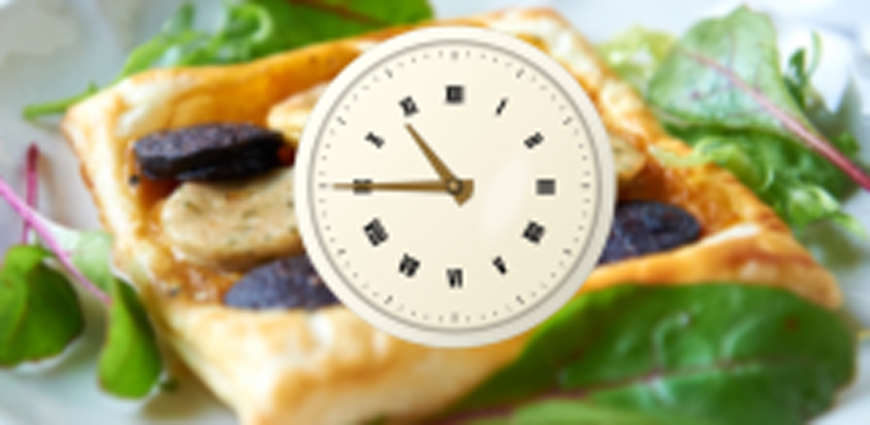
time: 10:45
